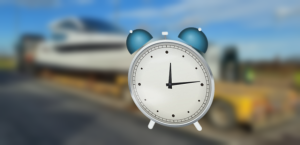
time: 12:14
